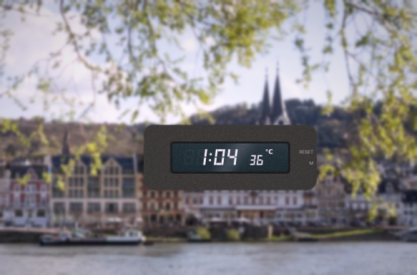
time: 1:04
